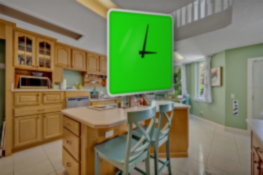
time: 3:02
